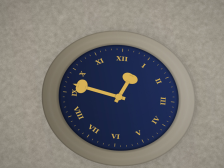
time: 12:47
